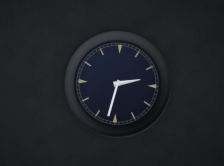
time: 2:32
